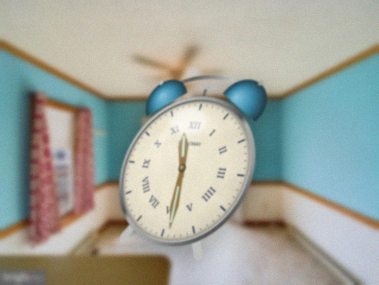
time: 11:29
